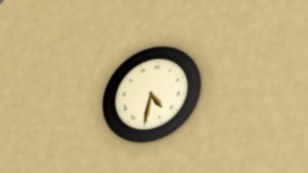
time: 4:30
